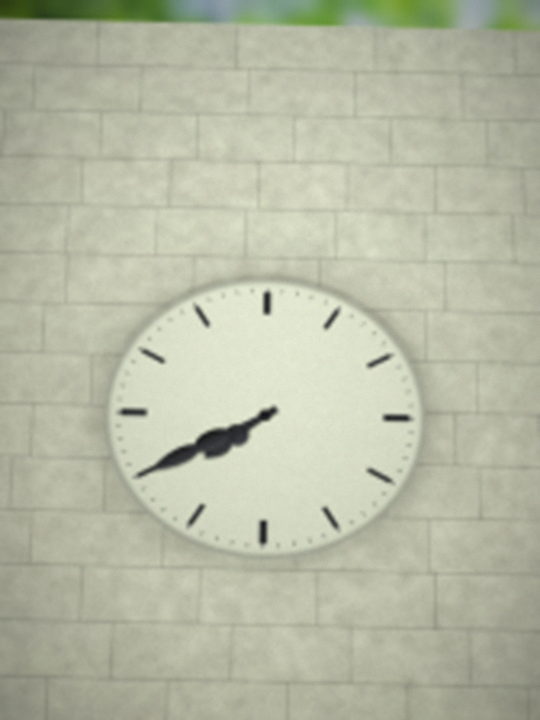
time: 7:40
